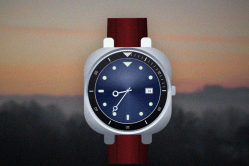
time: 8:36
